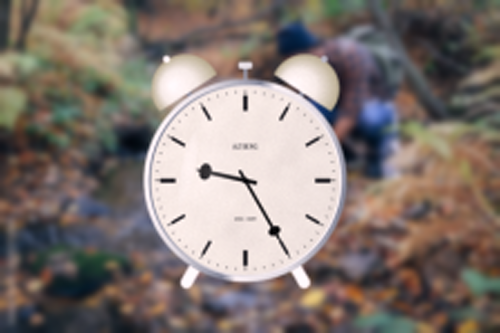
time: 9:25
